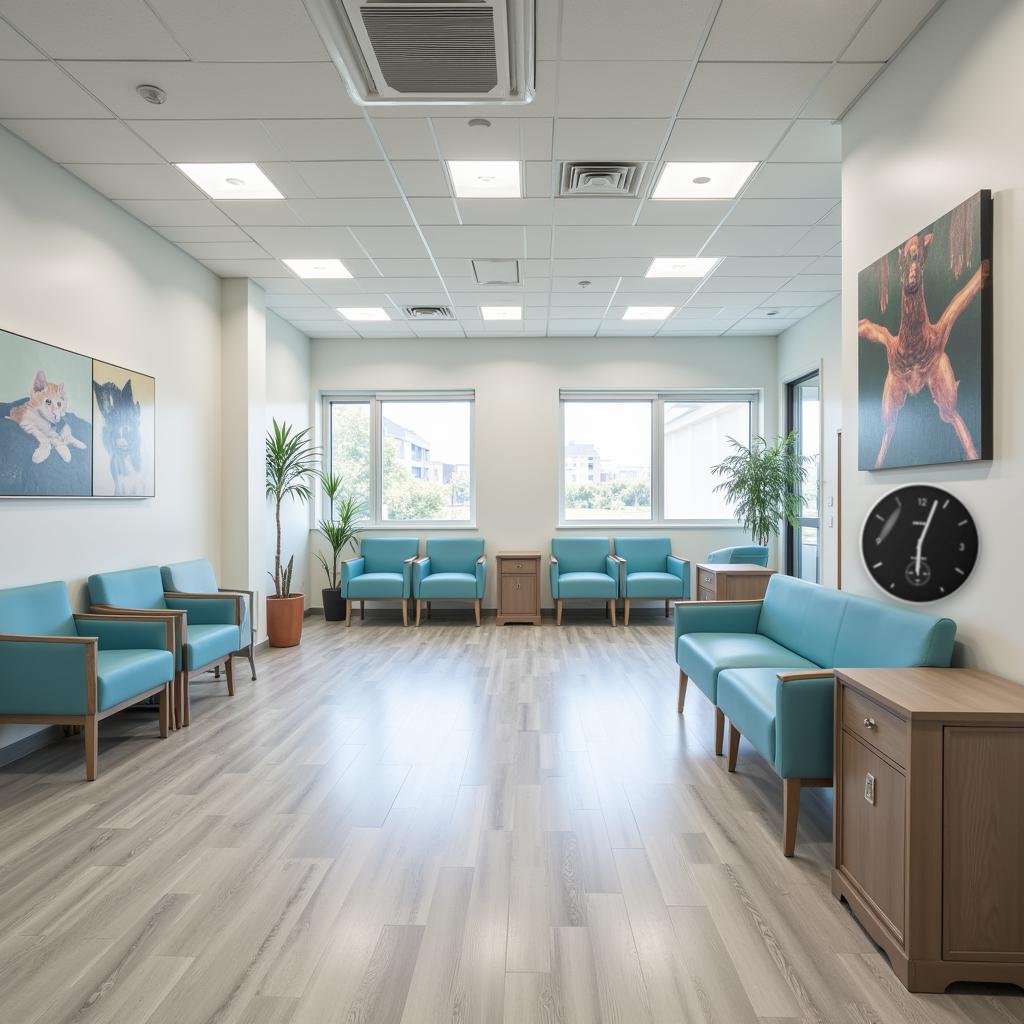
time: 6:03
